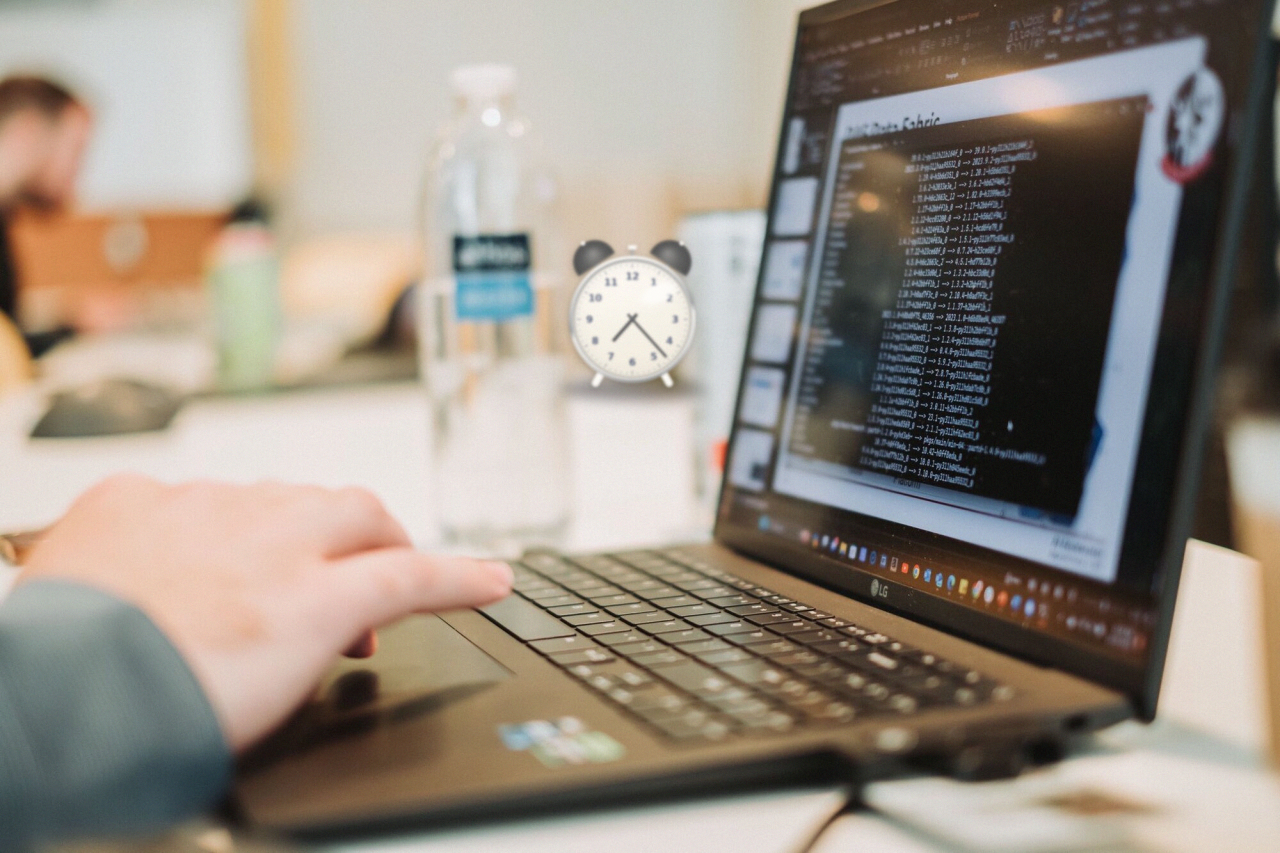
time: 7:23
